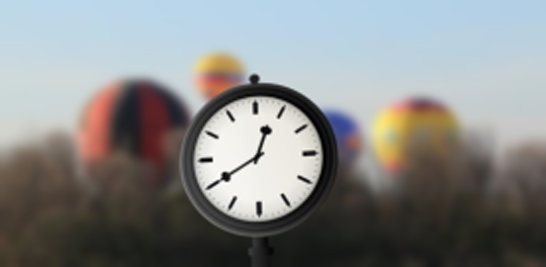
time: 12:40
